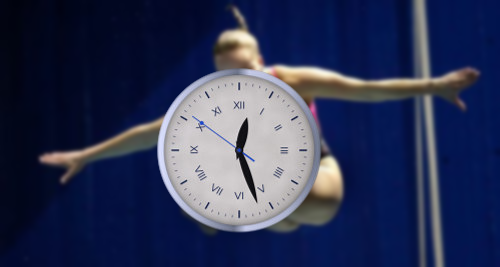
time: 12:26:51
